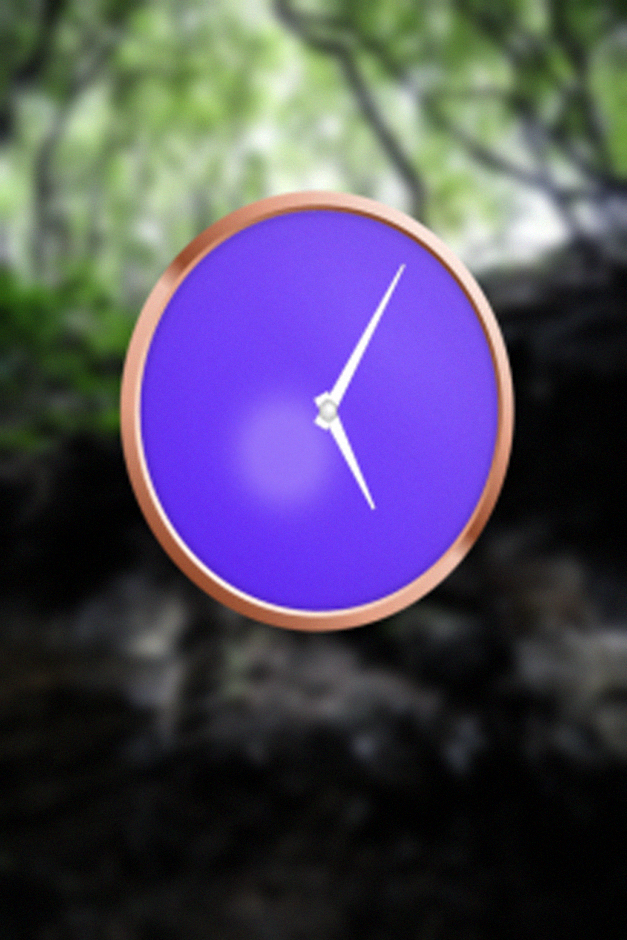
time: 5:05
